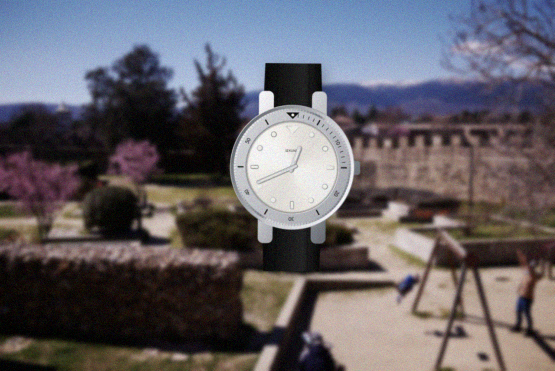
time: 12:41
